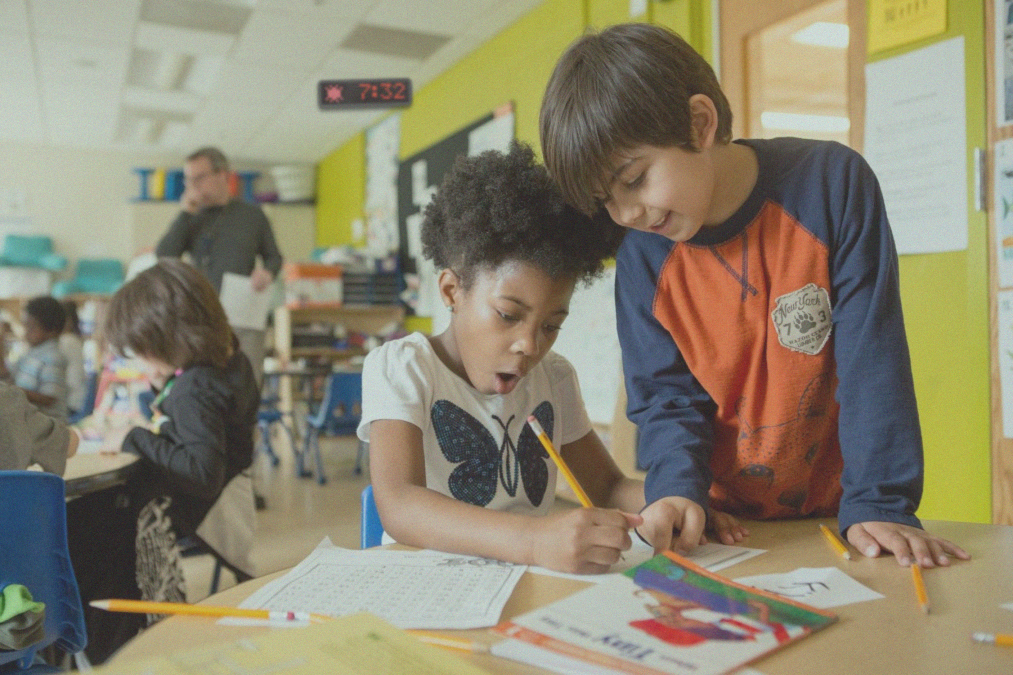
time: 7:32
